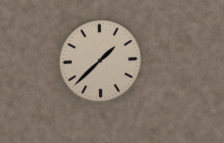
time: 1:38
